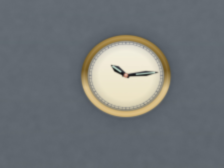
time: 10:14
